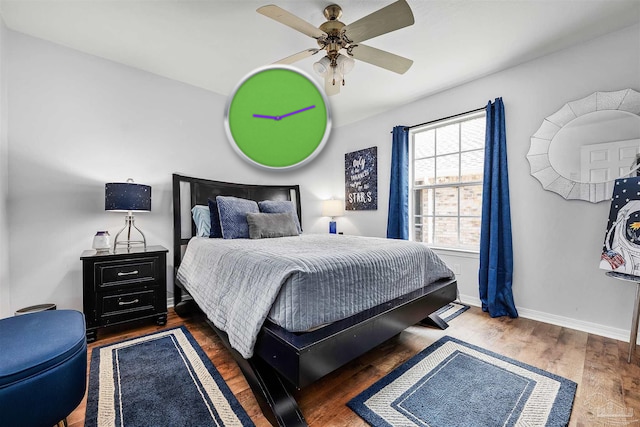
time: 9:12
